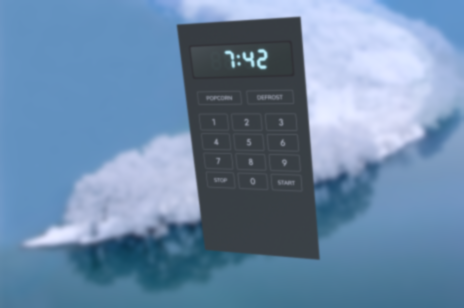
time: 7:42
